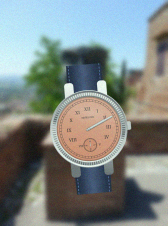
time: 2:11
